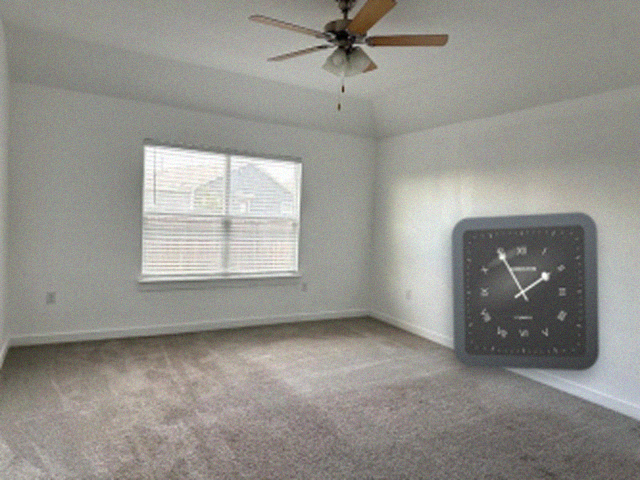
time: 1:55
